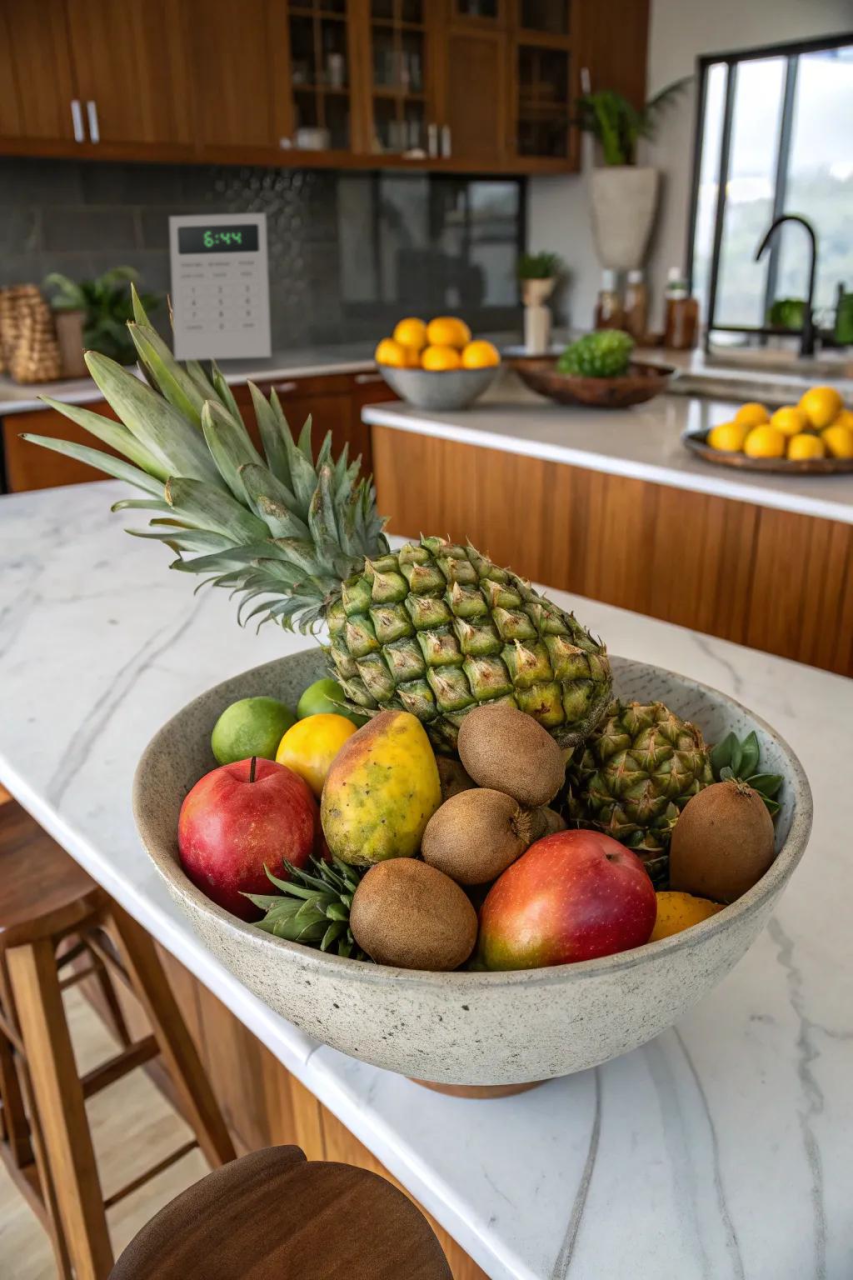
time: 6:44
